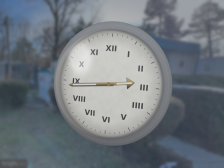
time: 2:44
